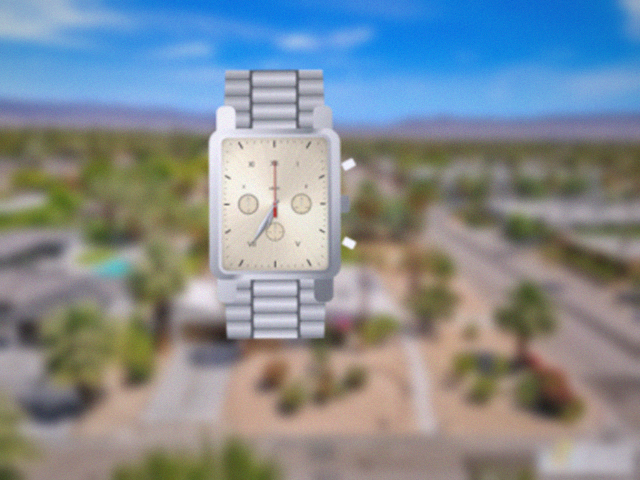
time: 6:35
